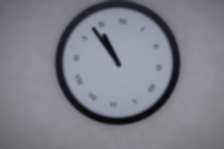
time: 10:53
